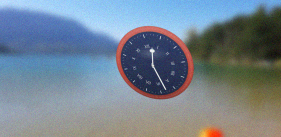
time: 12:28
